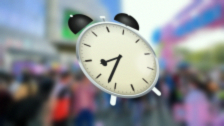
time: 8:37
